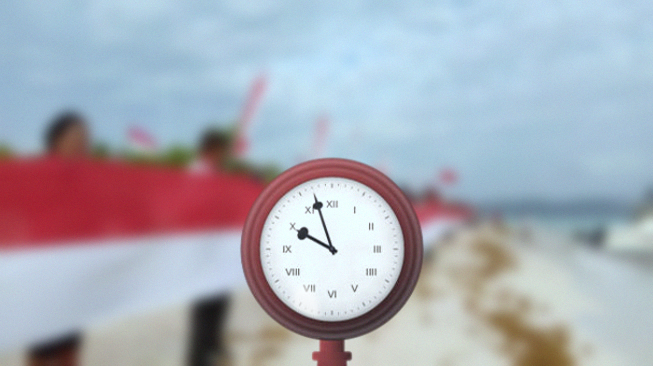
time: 9:57
